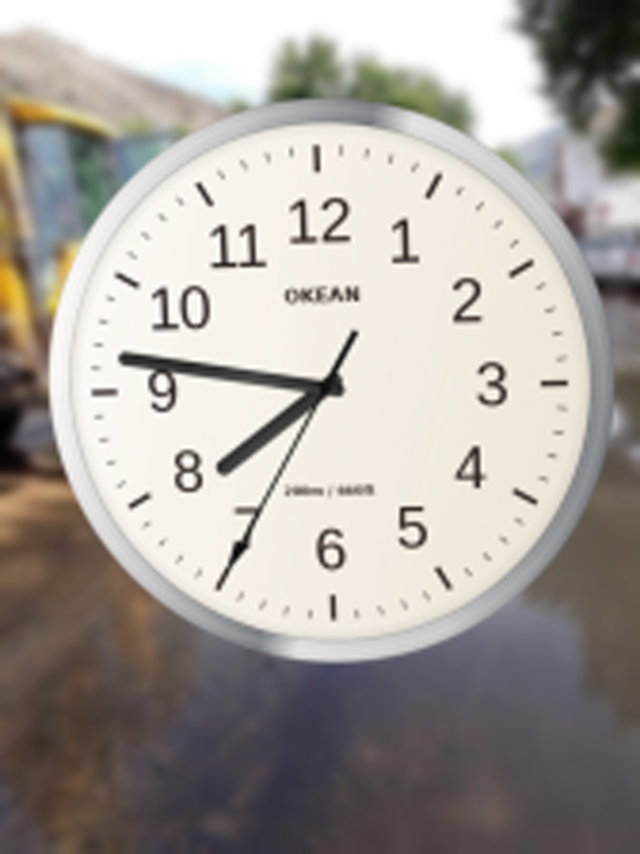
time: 7:46:35
